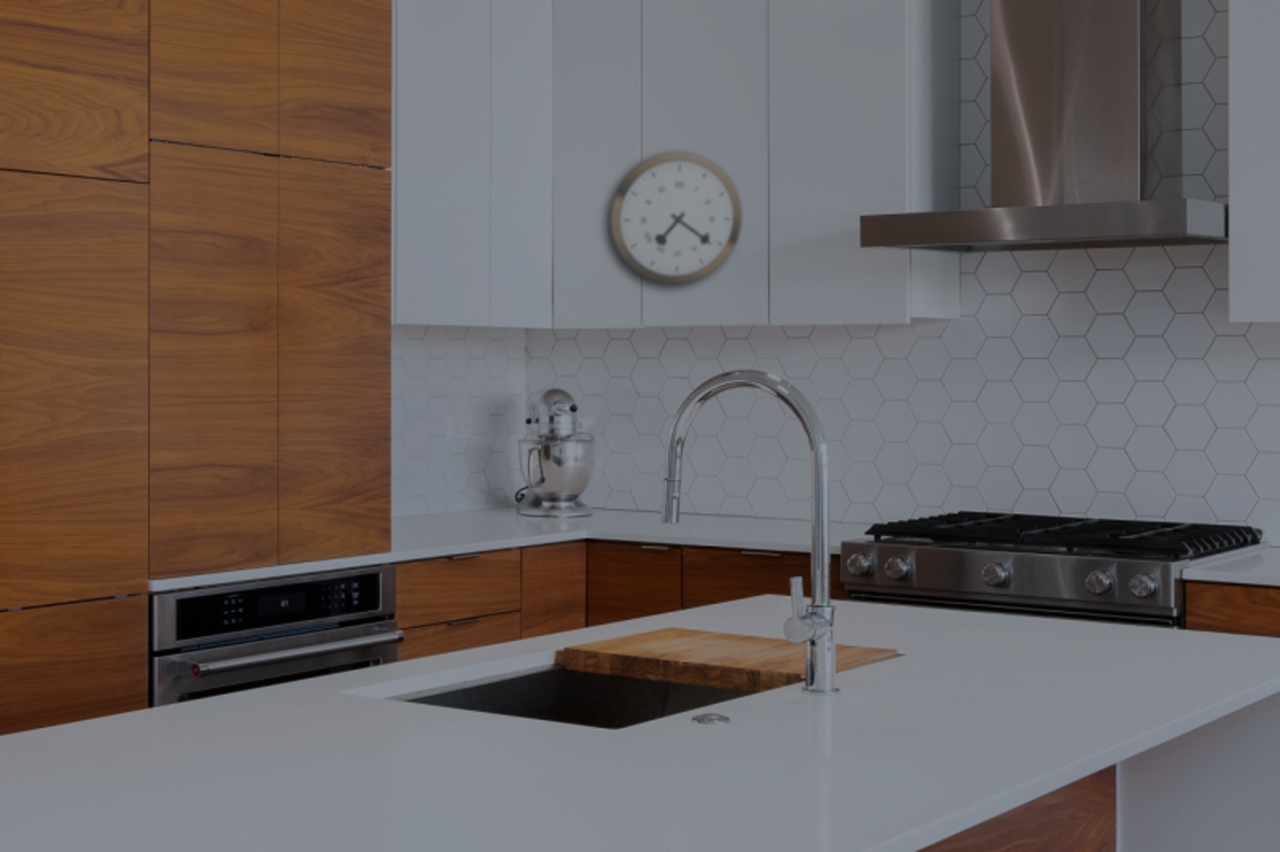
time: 7:21
